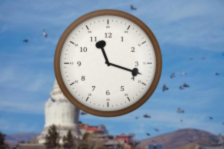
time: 11:18
